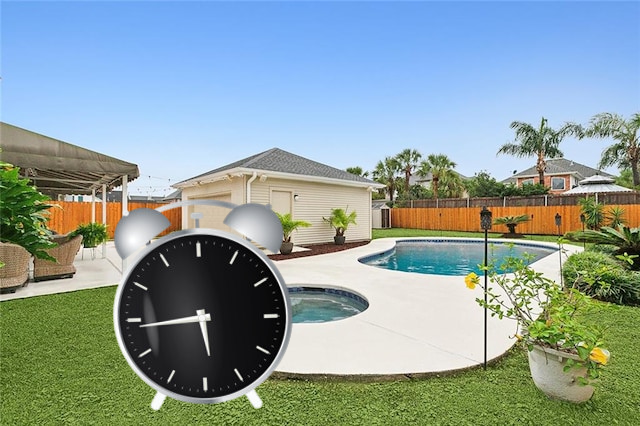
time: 5:44
